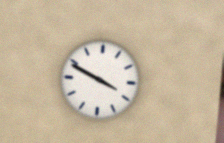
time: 3:49
